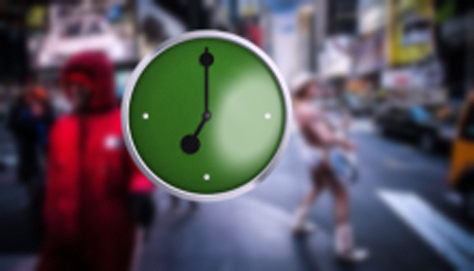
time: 7:00
